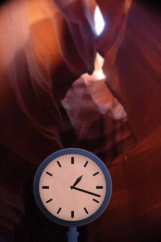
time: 1:18
